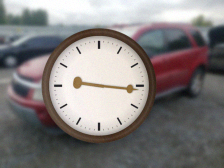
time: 9:16
